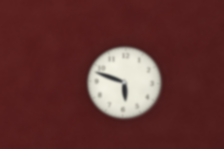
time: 5:48
